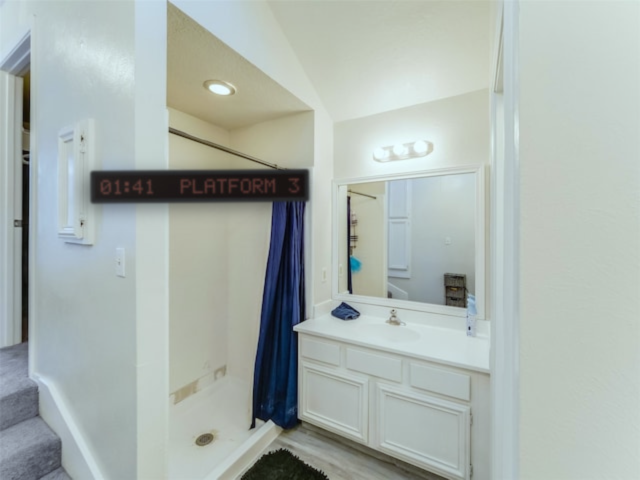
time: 1:41
